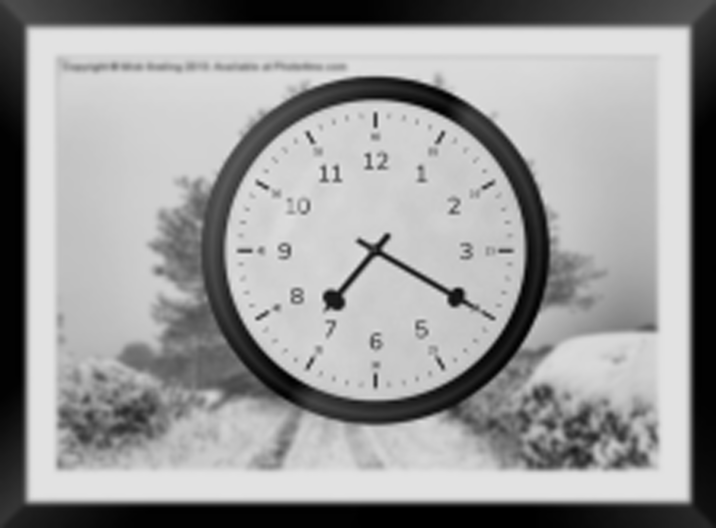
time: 7:20
